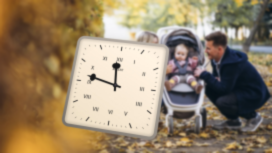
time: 11:47
